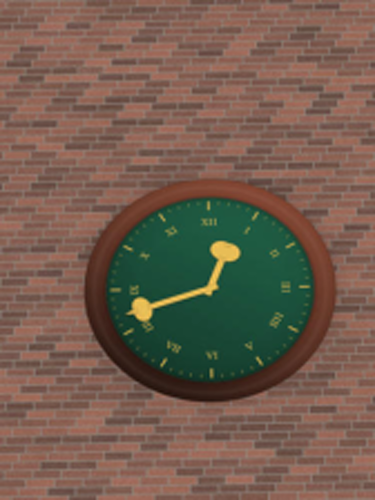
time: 12:42
